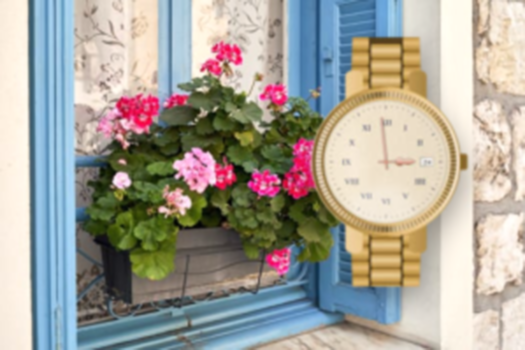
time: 2:59
